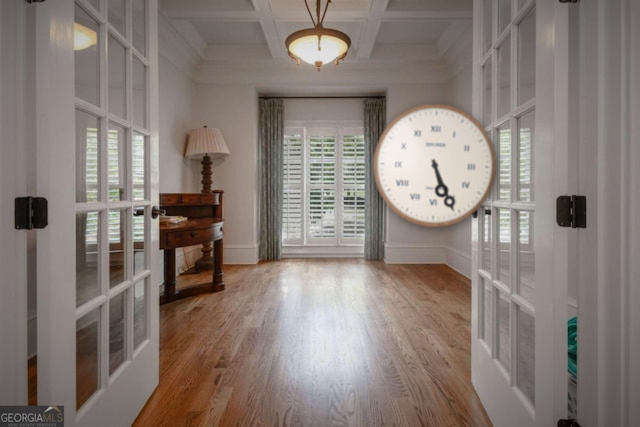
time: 5:26
